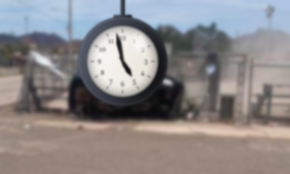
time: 4:58
